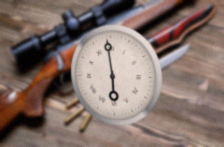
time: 5:59
